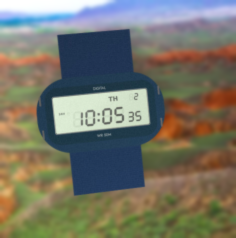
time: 10:05:35
